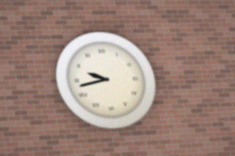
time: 9:43
